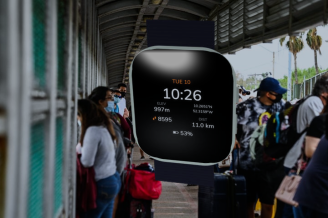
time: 10:26
